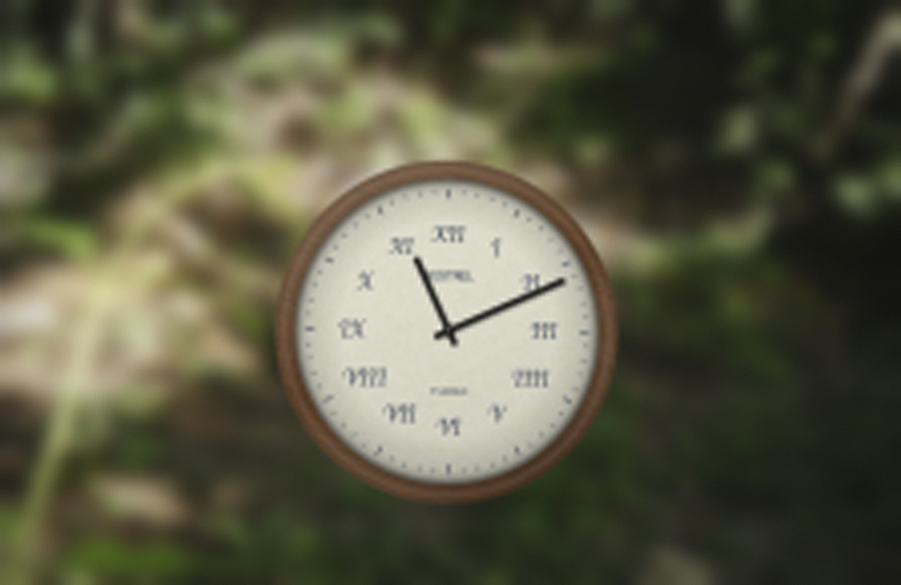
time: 11:11
